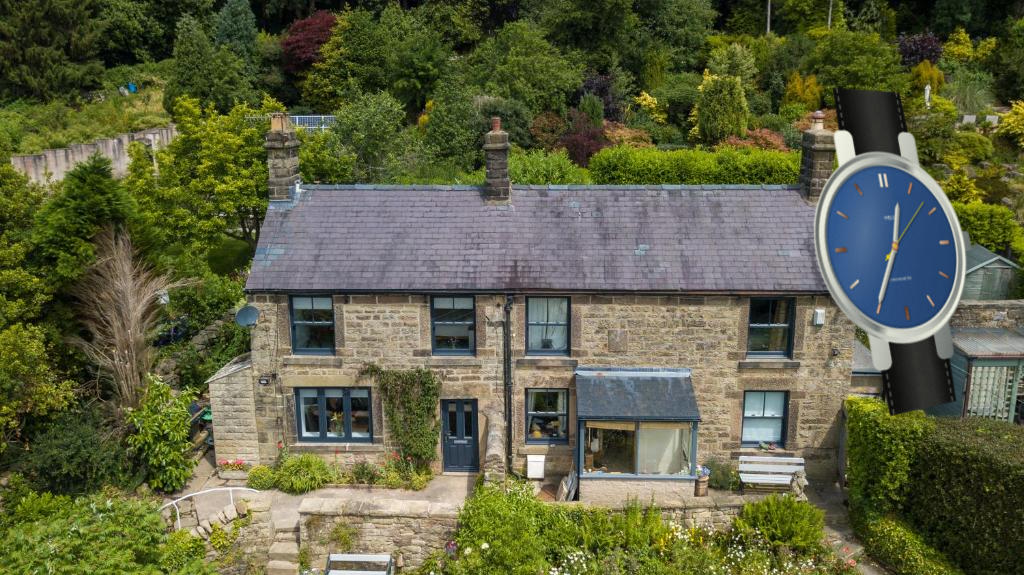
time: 12:35:08
